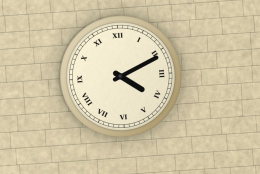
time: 4:11
